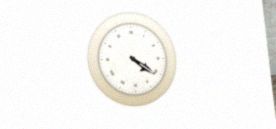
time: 4:21
